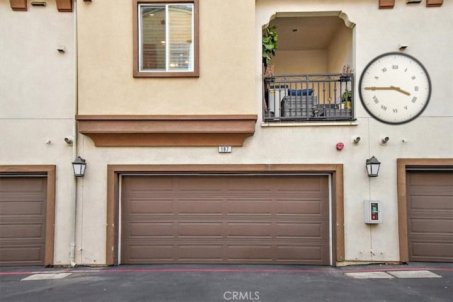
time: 3:45
